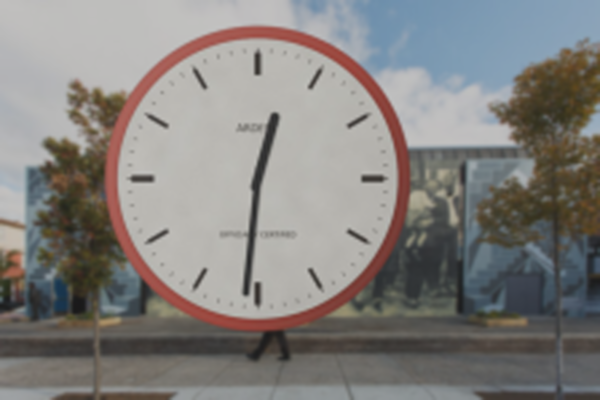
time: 12:31
